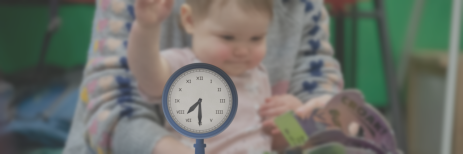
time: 7:30
